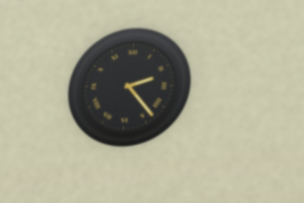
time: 2:23
